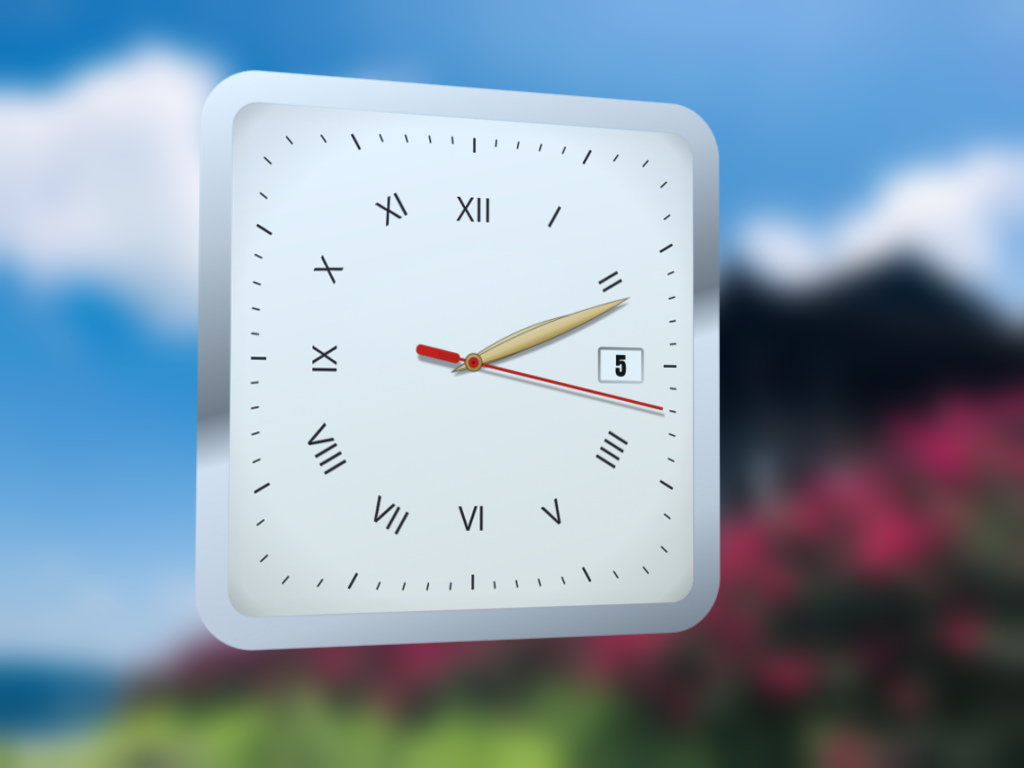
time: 2:11:17
